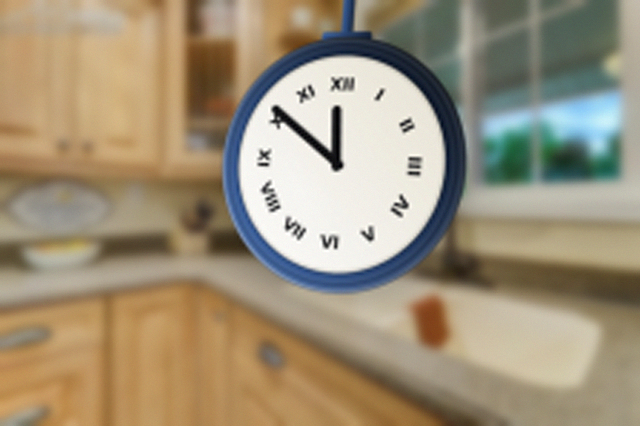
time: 11:51
